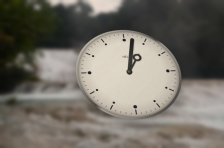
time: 1:02
